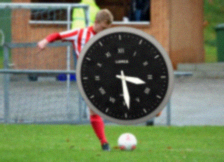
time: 3:29
